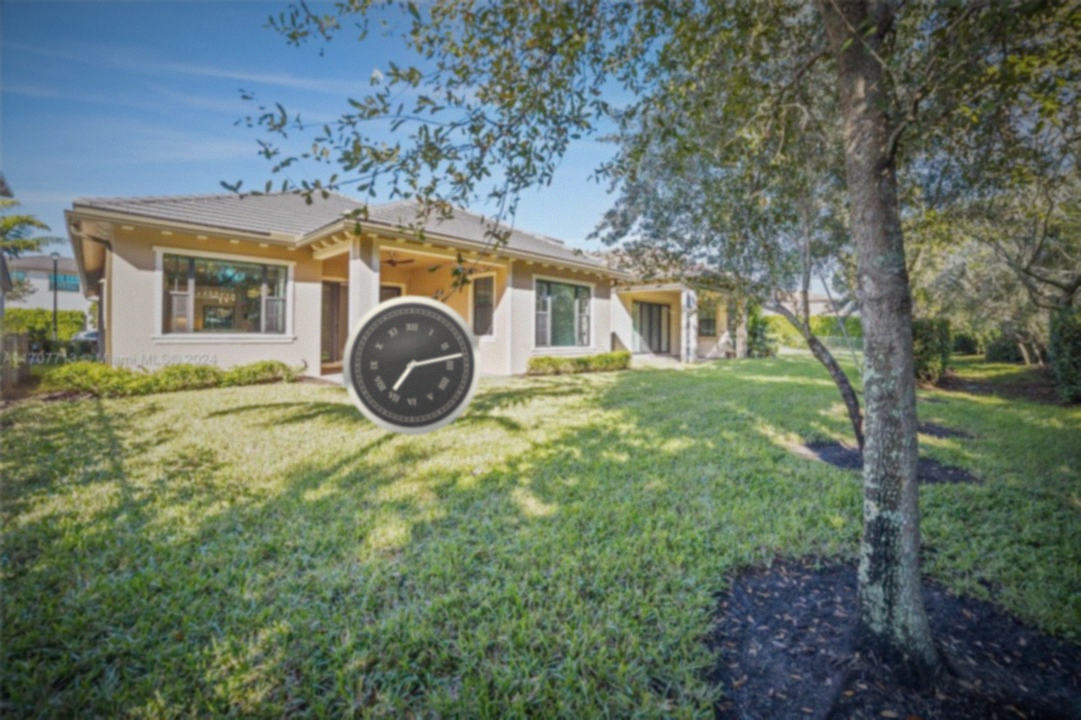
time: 7:13
